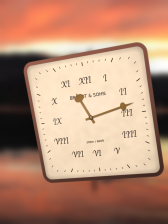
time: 11:13
